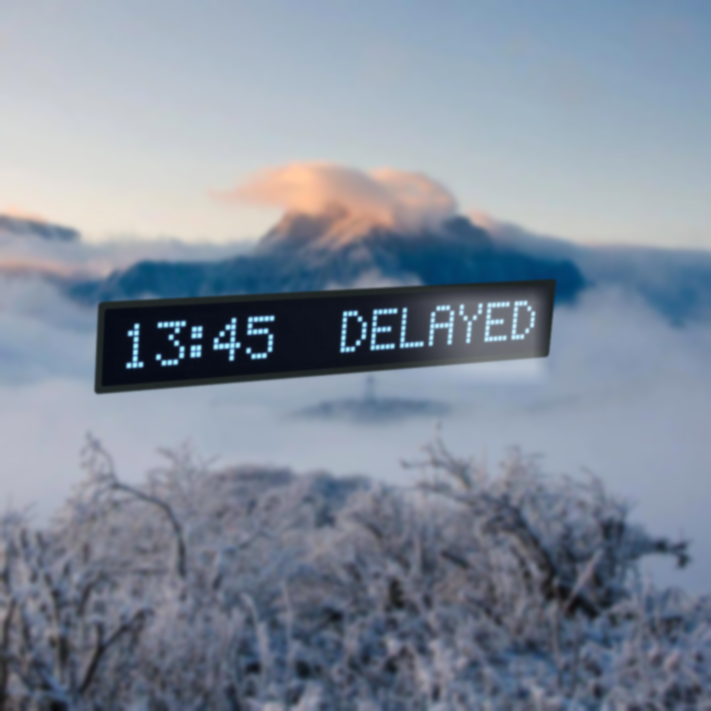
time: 13:45
